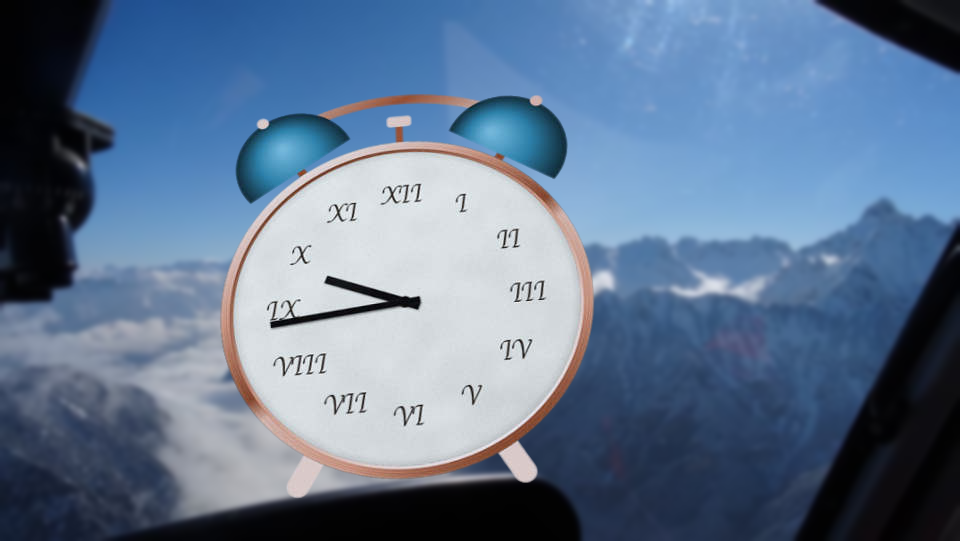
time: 9:44
